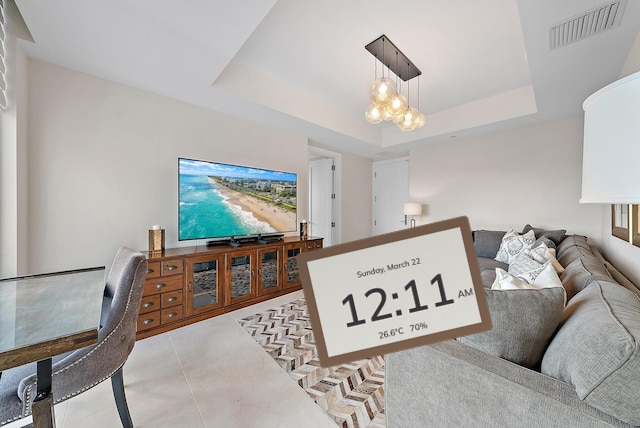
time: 12:11
